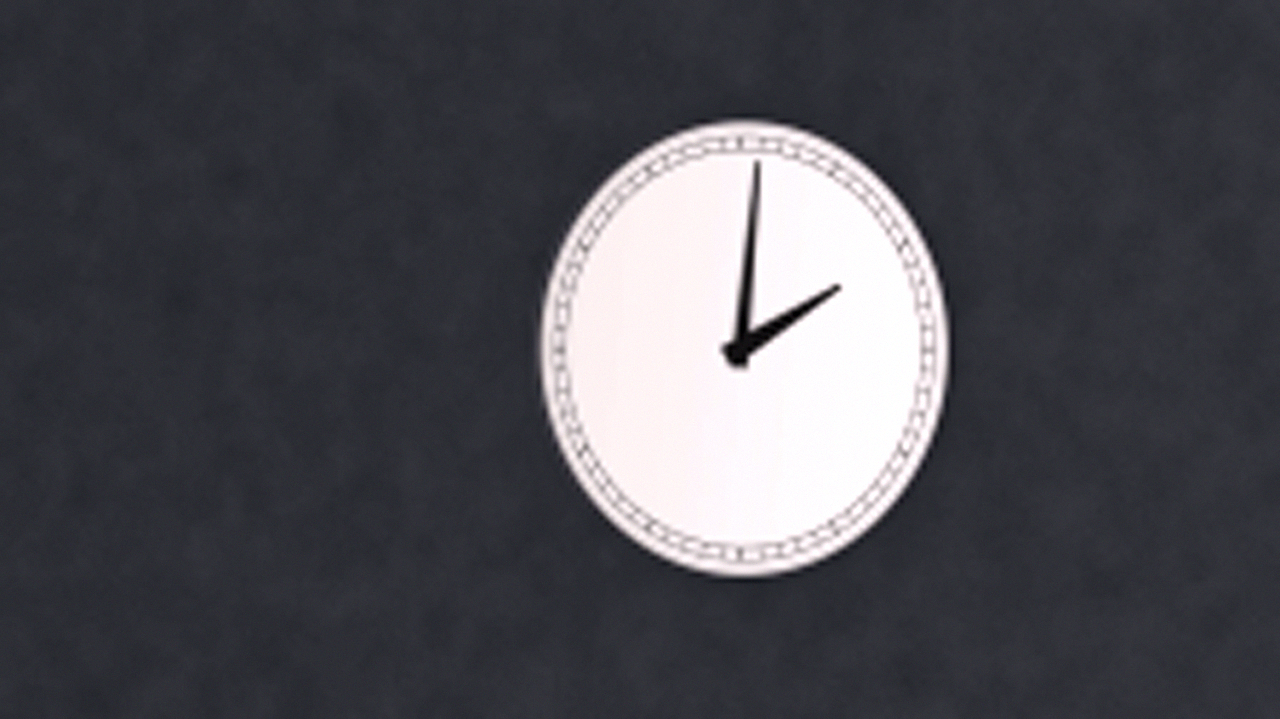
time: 2:01
